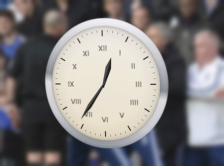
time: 12:36
